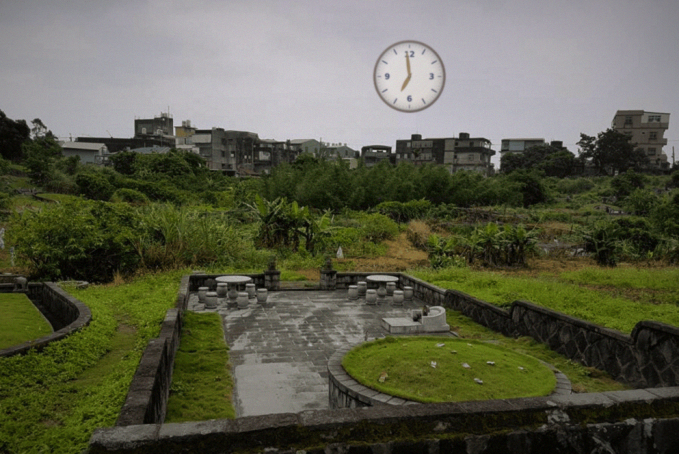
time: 6:59
